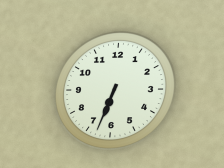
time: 6:33
